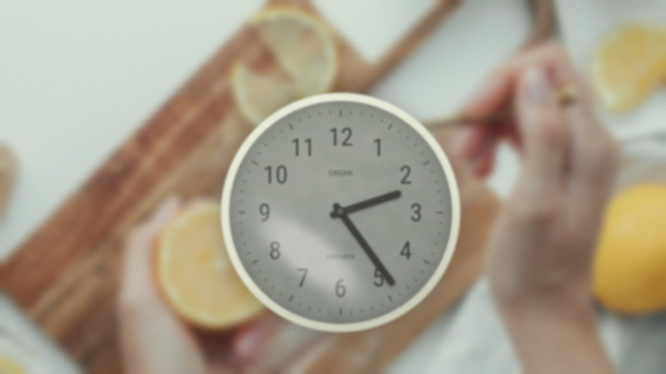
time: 2:24
